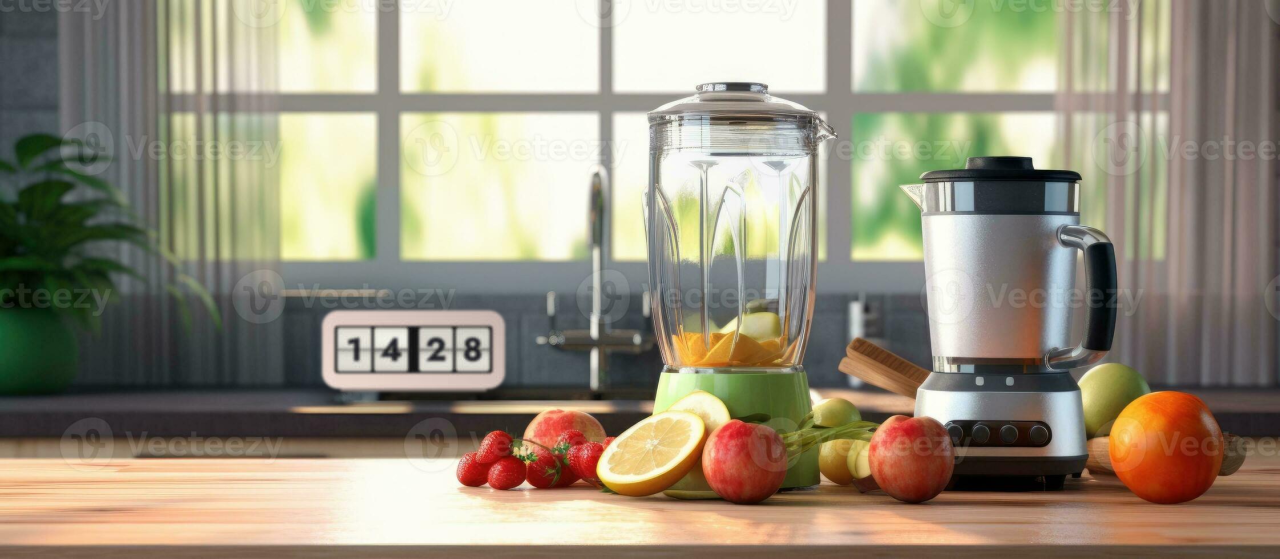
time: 14:28
